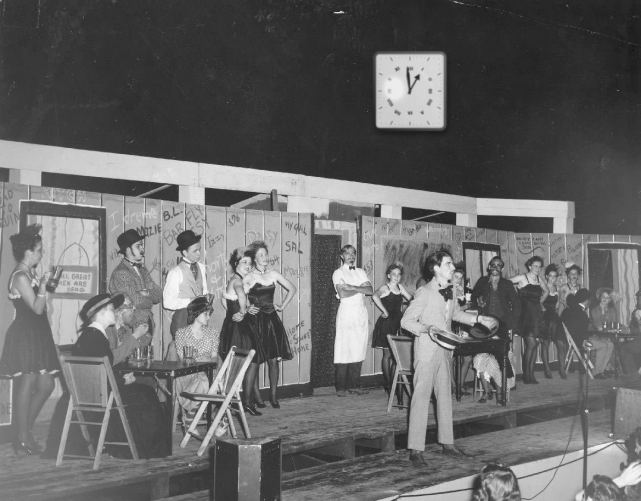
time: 12:59
